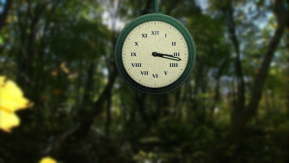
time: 3:17
